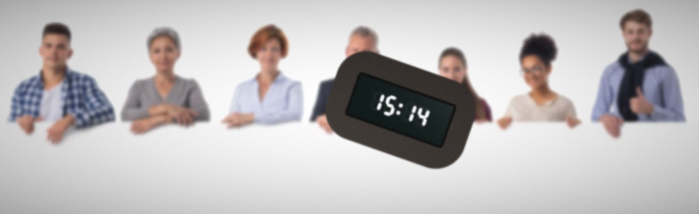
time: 15:14
